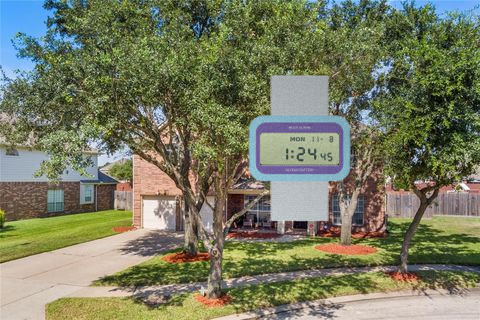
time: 1:24:45
